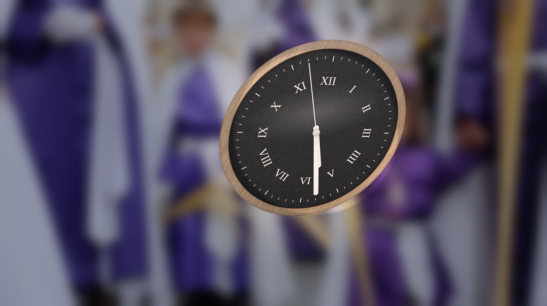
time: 5:27:57
